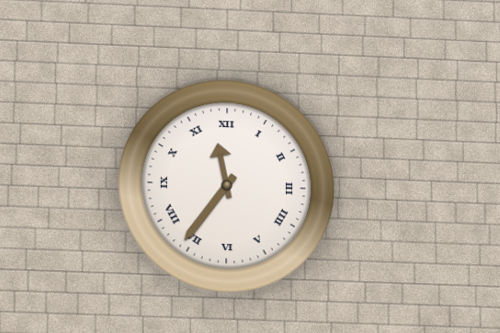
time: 11:36
